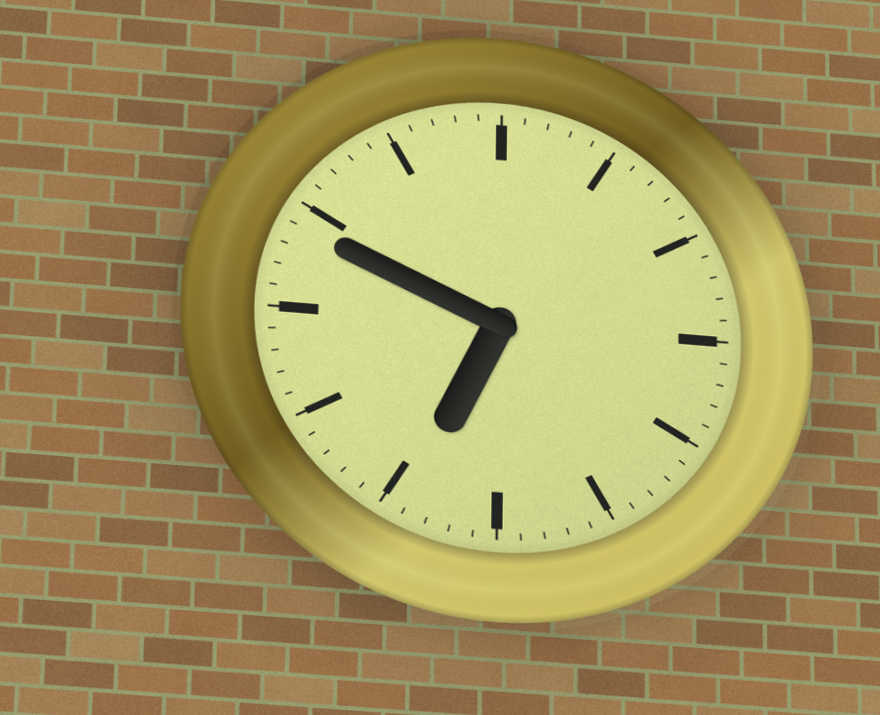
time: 6:49
